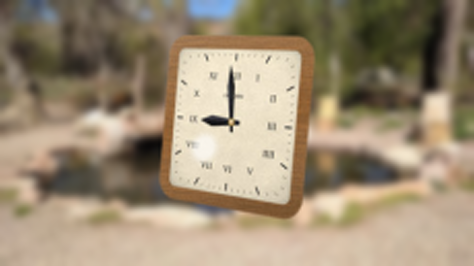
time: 8:59
